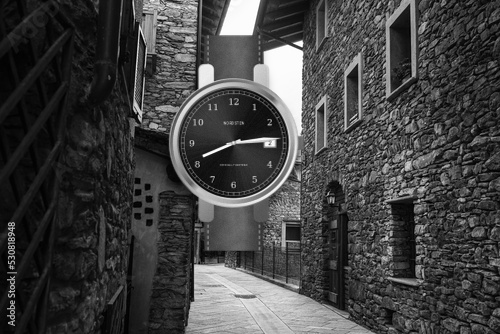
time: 8:14
